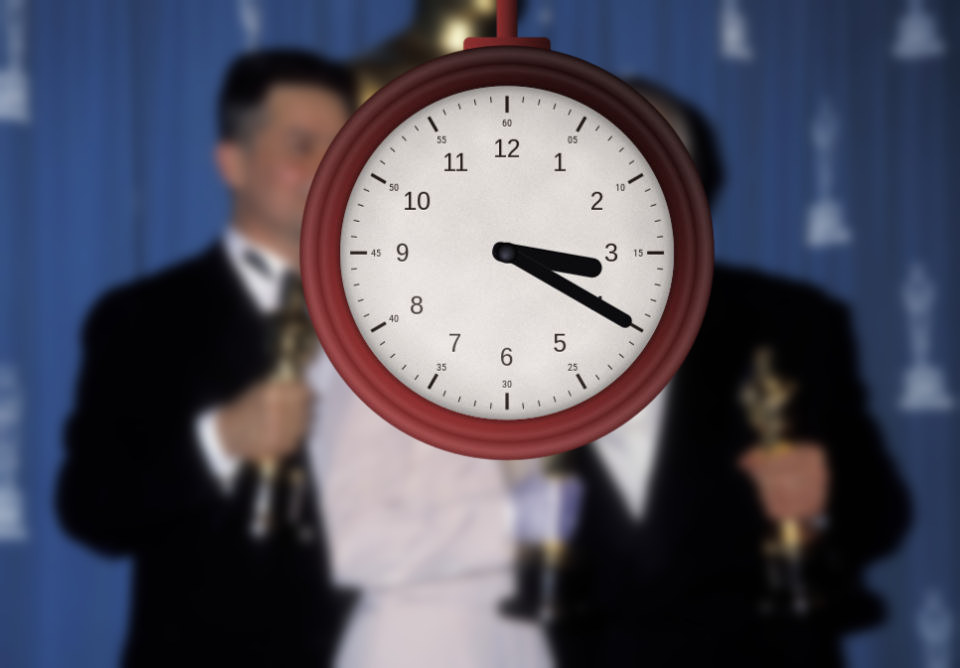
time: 3:20
